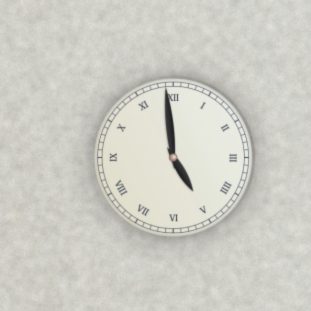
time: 4:59
